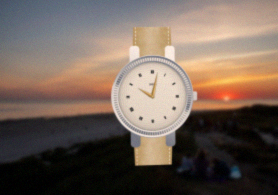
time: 10:02
